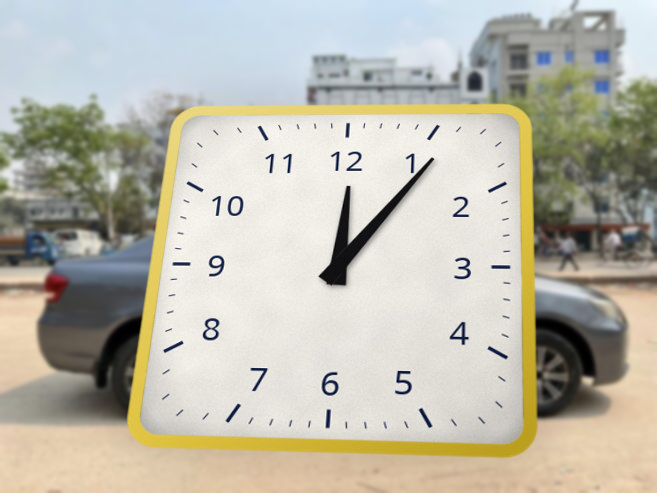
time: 12:06
